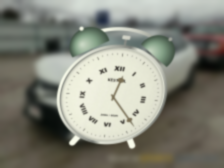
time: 12:23
